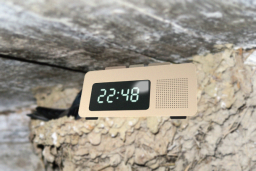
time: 22:48
